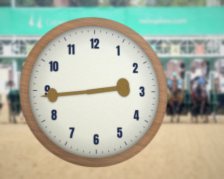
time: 2:44
